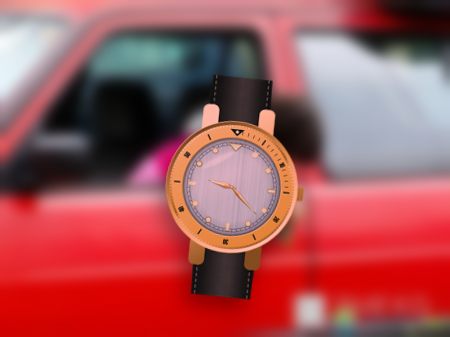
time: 9:22
